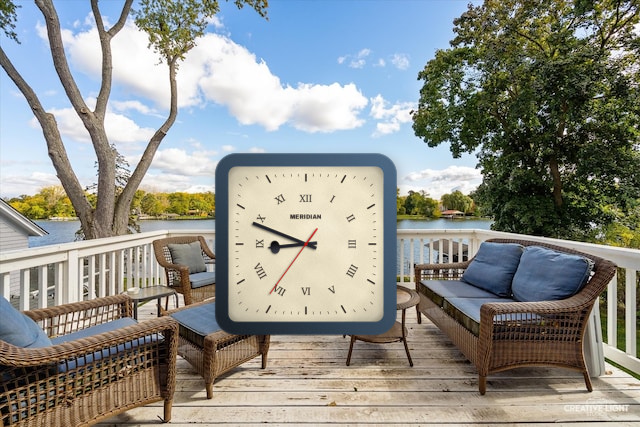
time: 8:48:36
